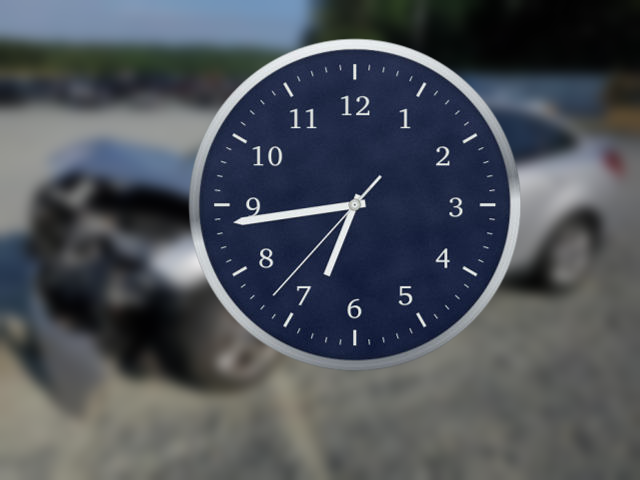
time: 6:43:37
